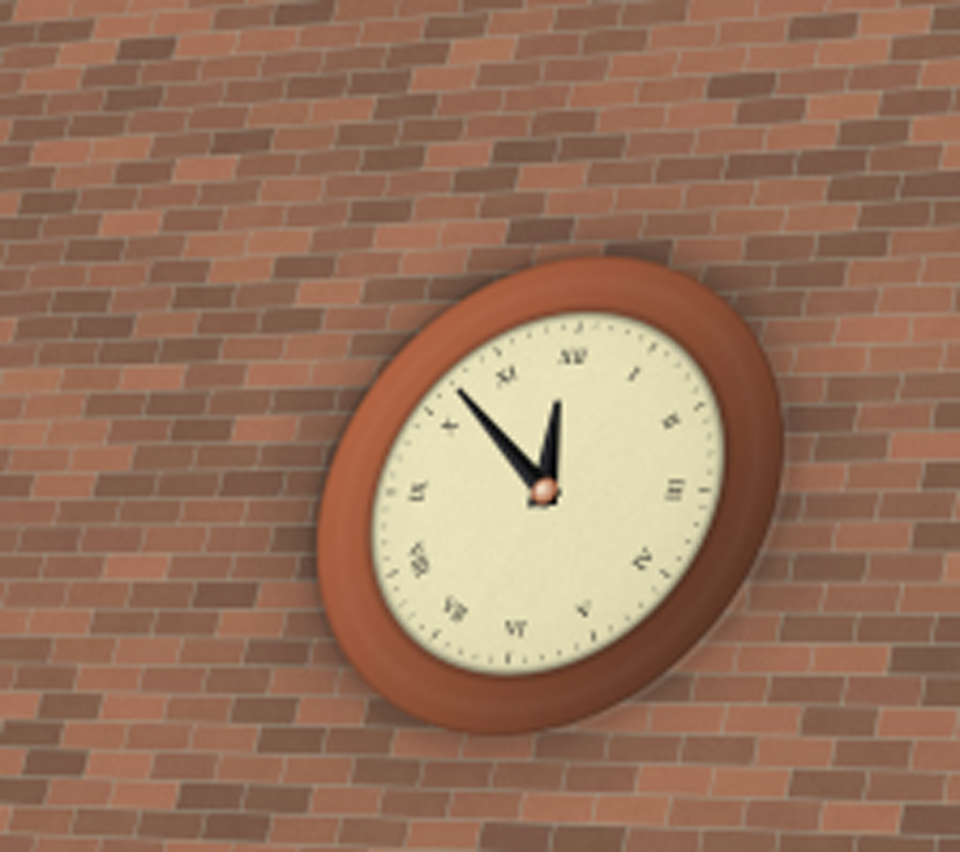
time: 11:52
